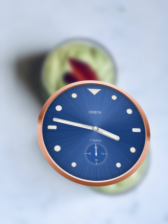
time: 3:47
